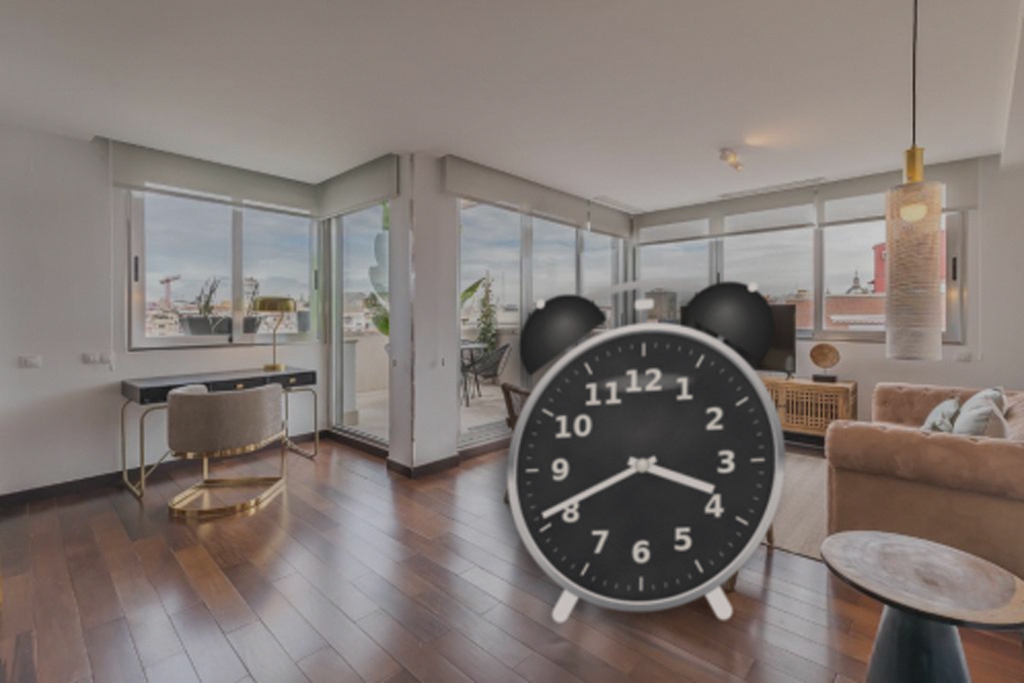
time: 3:41
